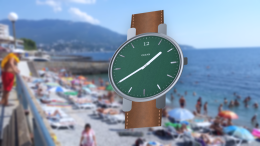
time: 1:40
